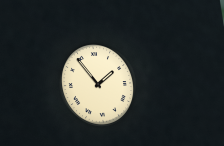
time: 1:54
